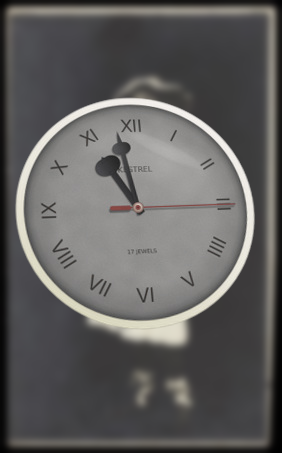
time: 10:58:15
